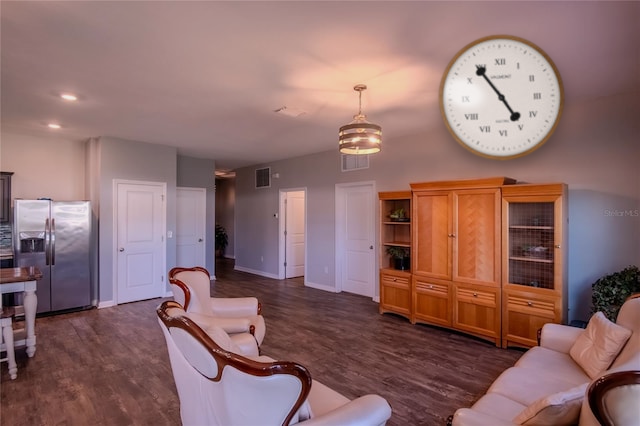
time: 4:54
